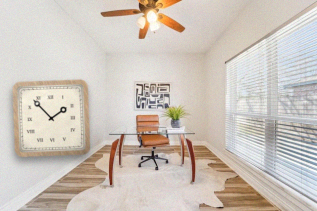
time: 1:53
